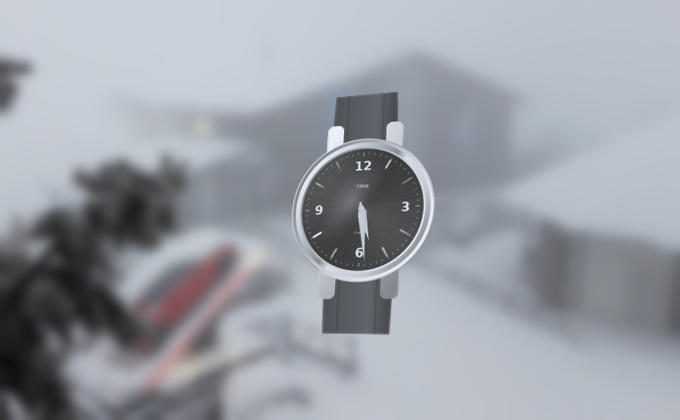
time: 5:29
